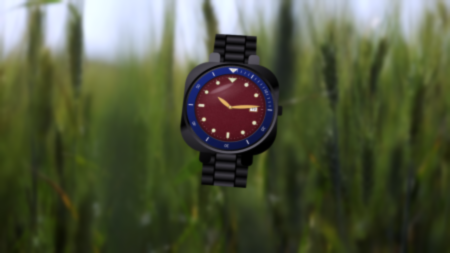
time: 10:14
